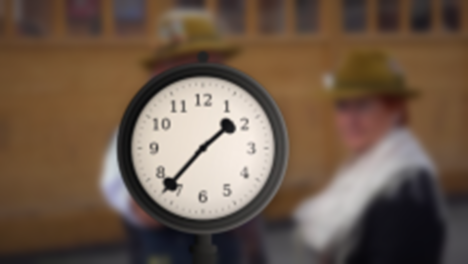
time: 1:37
